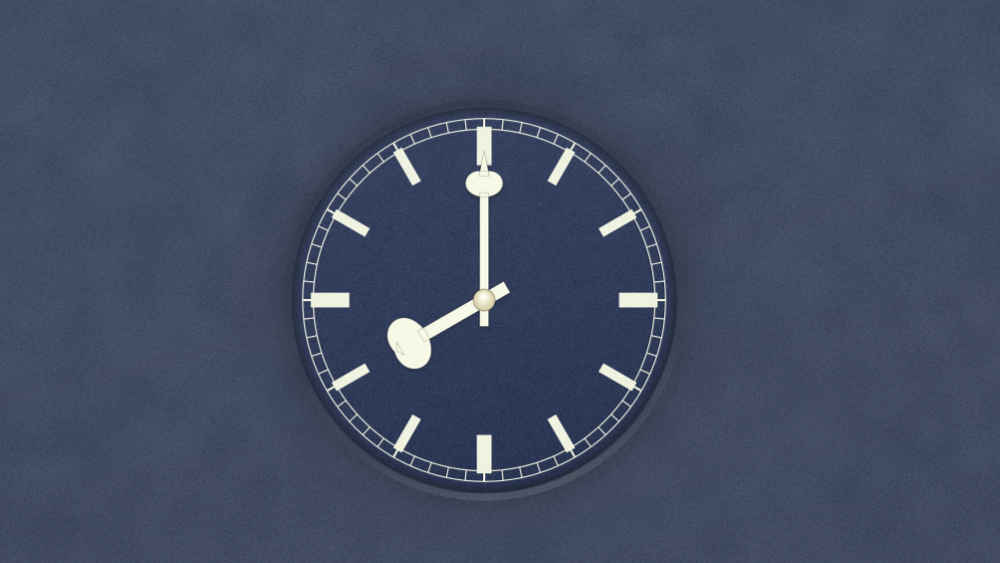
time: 8:00
